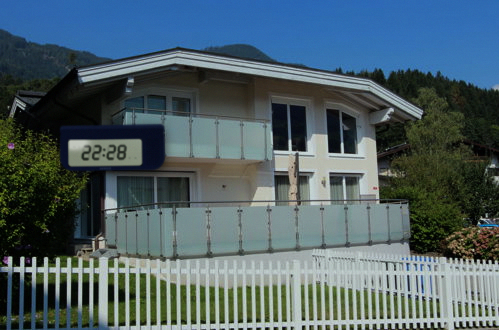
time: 22:28
